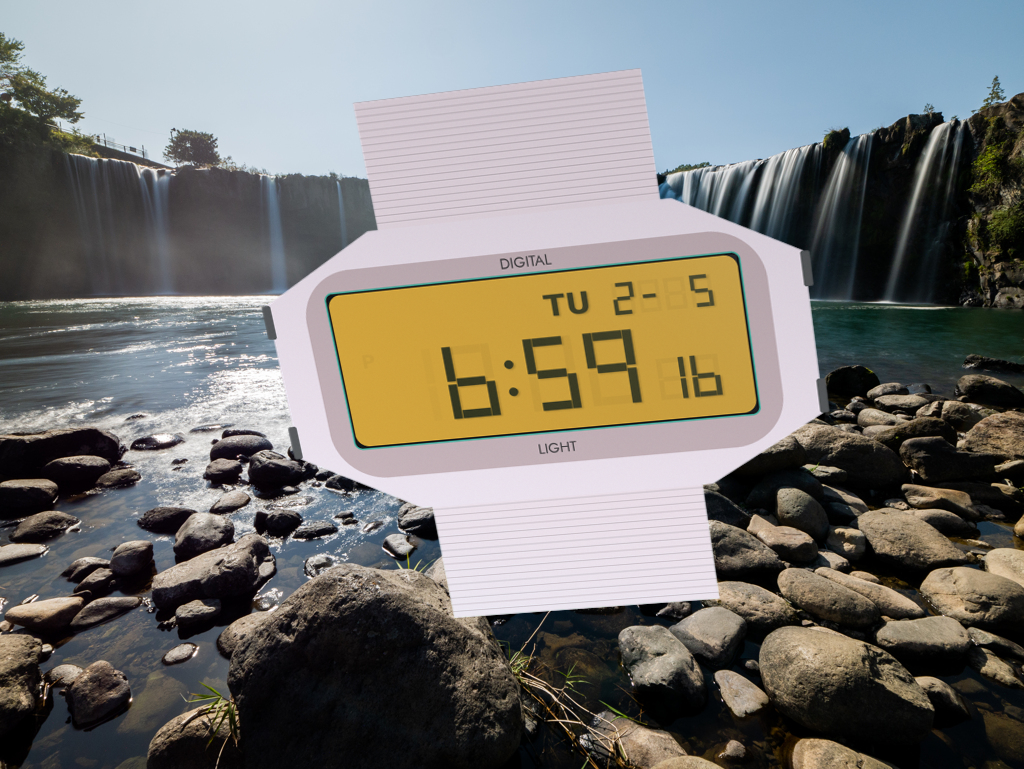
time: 6:59:16
